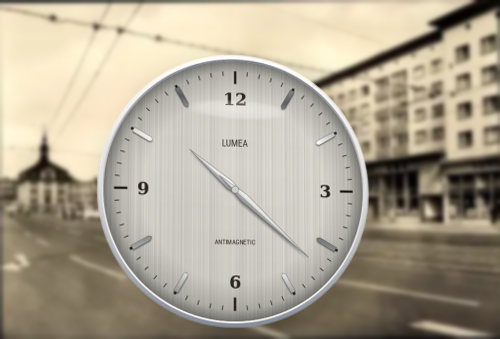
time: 10:22
